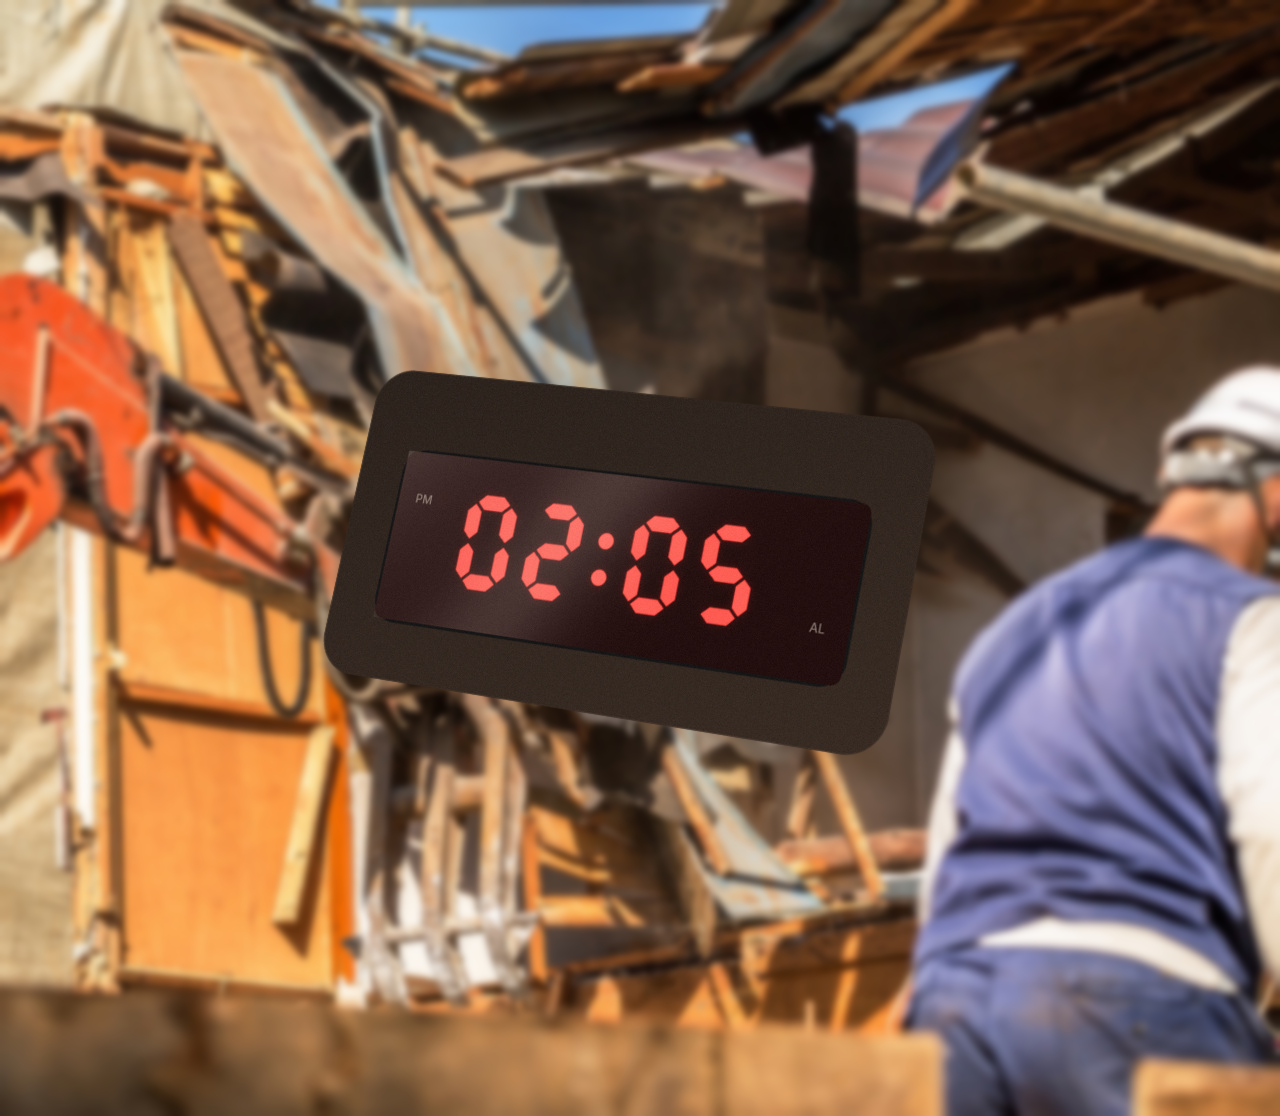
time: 2:05
